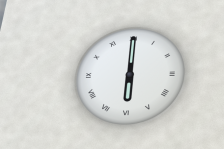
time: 6:00
